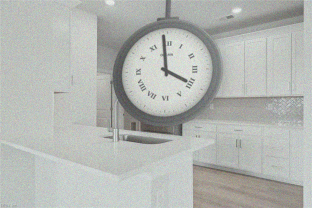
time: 3:59
